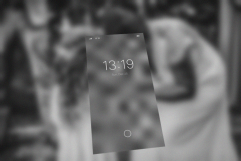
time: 13:19
